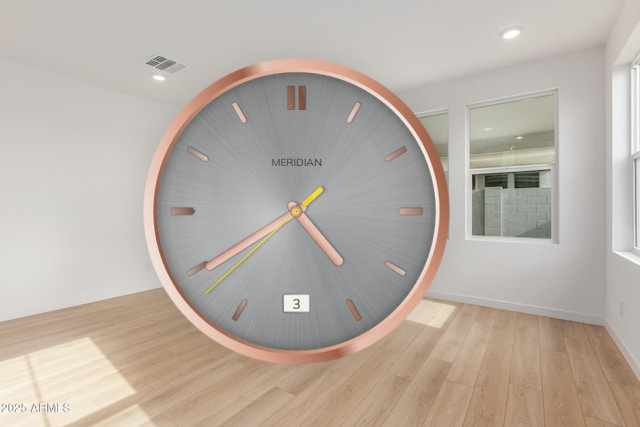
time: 4:39:38
